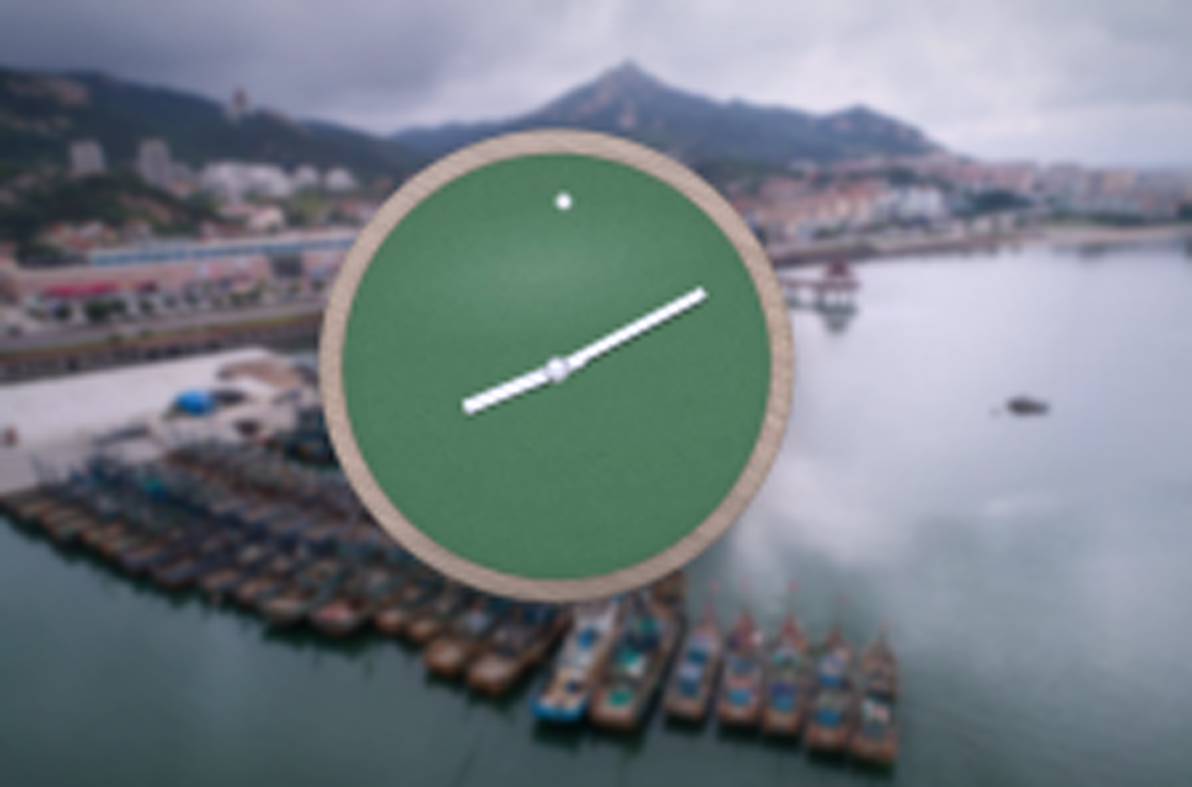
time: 8:10
